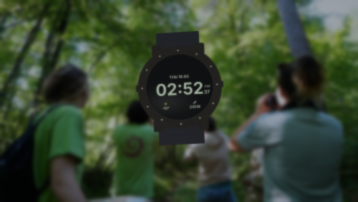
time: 2:52
